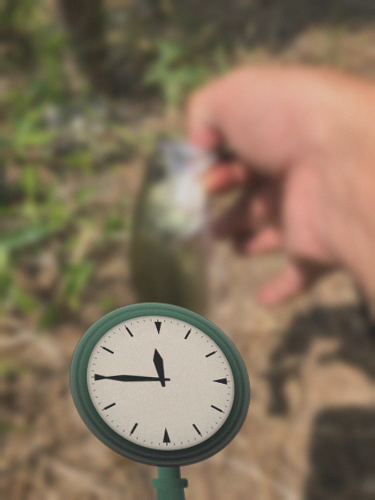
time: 11:45
